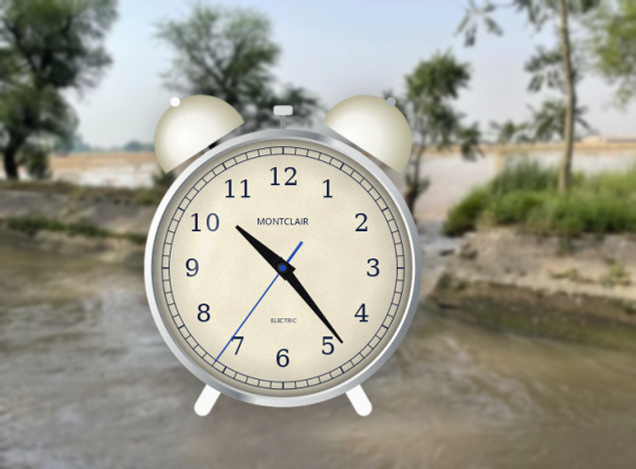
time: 10:23:36
